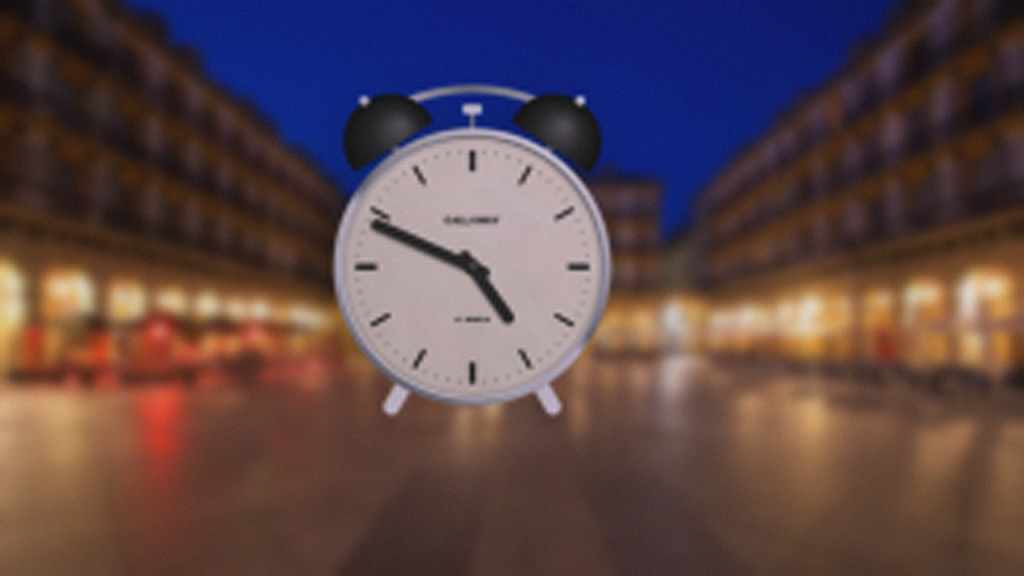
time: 4:49
